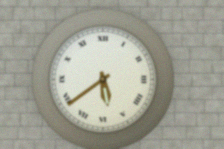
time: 5:39
